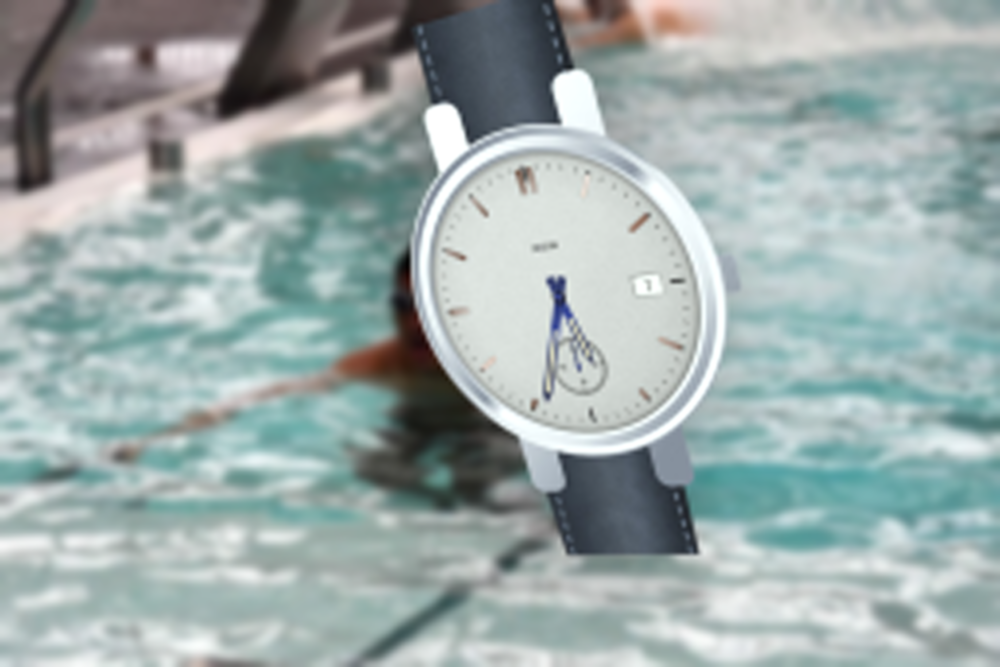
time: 5:34
